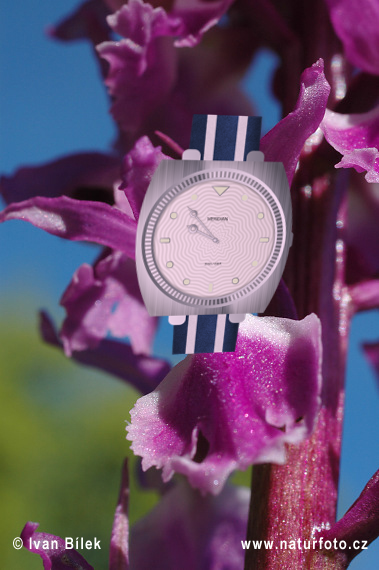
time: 9:53
